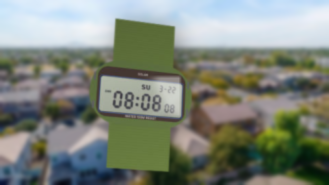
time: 8:08
